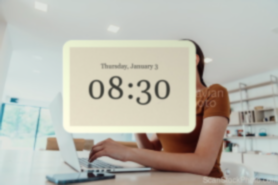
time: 8:30
